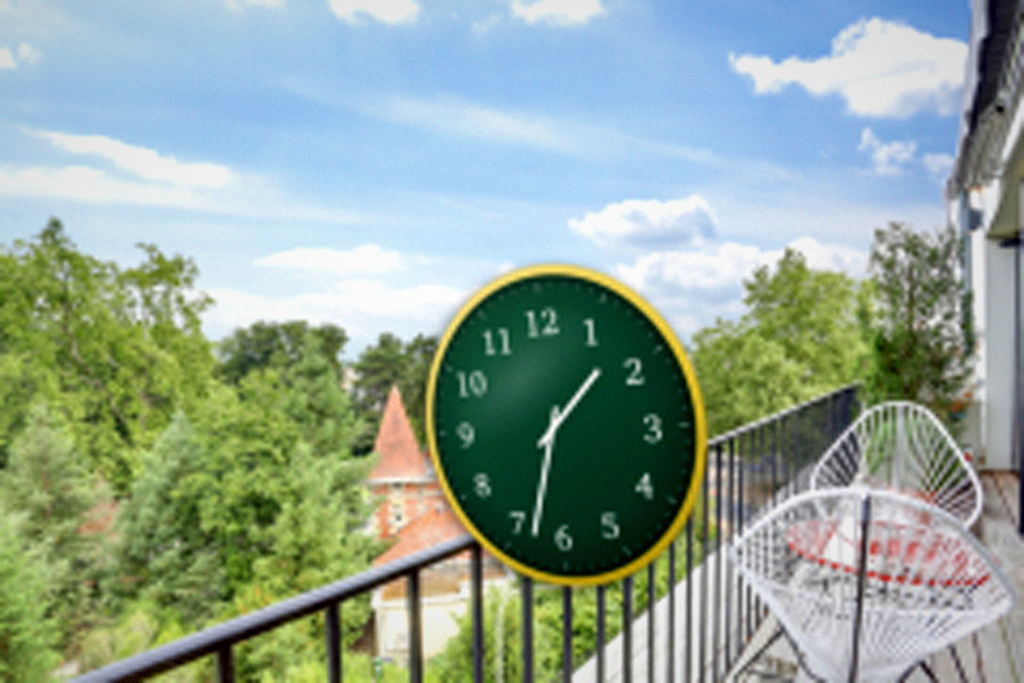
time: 1:33
